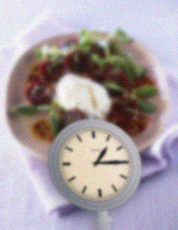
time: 1:15
